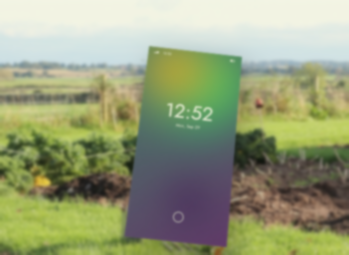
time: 12:52
